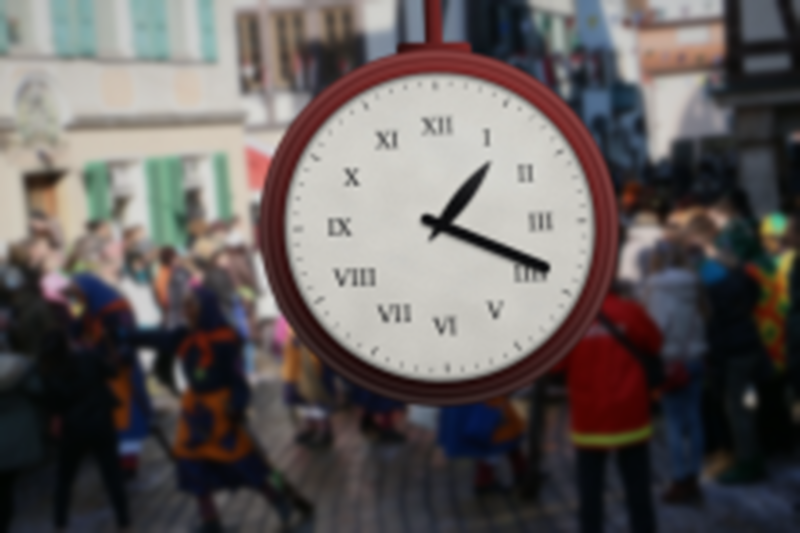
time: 1:19
